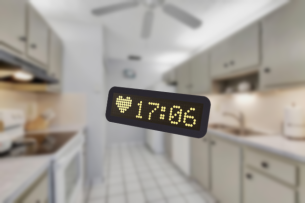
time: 17:06
